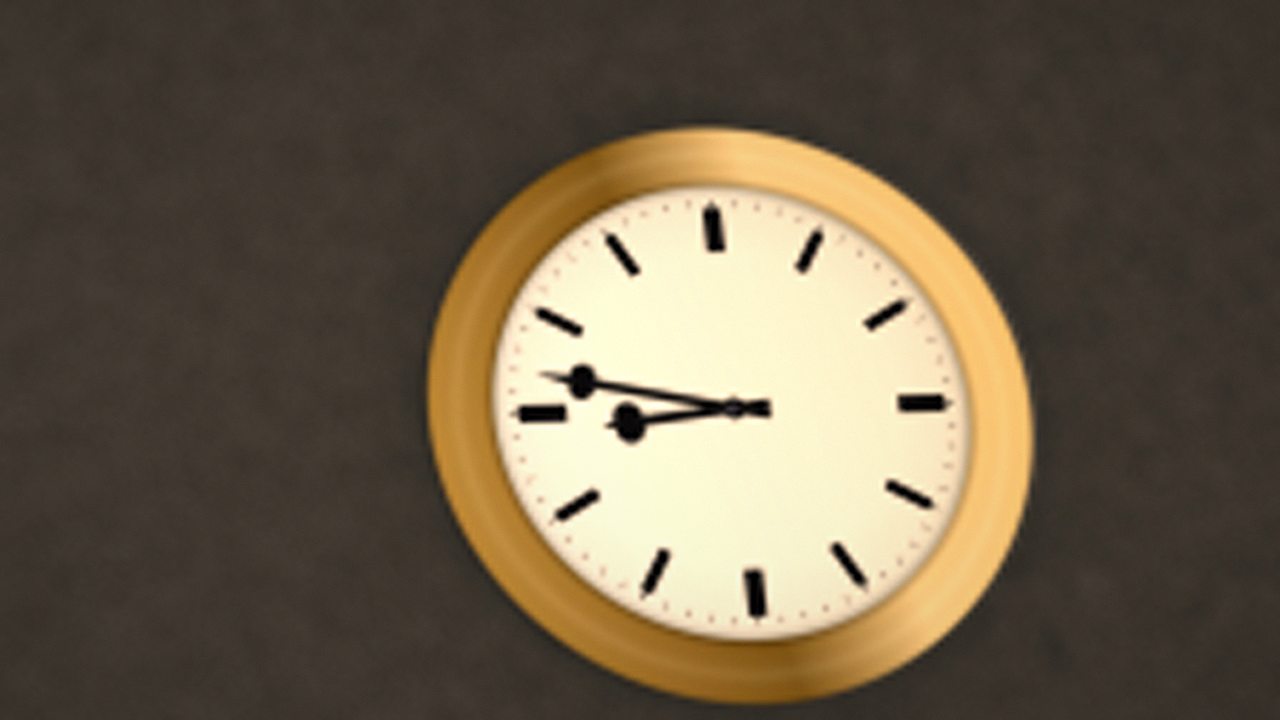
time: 8:47
